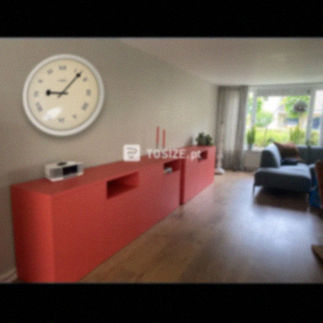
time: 9:07
